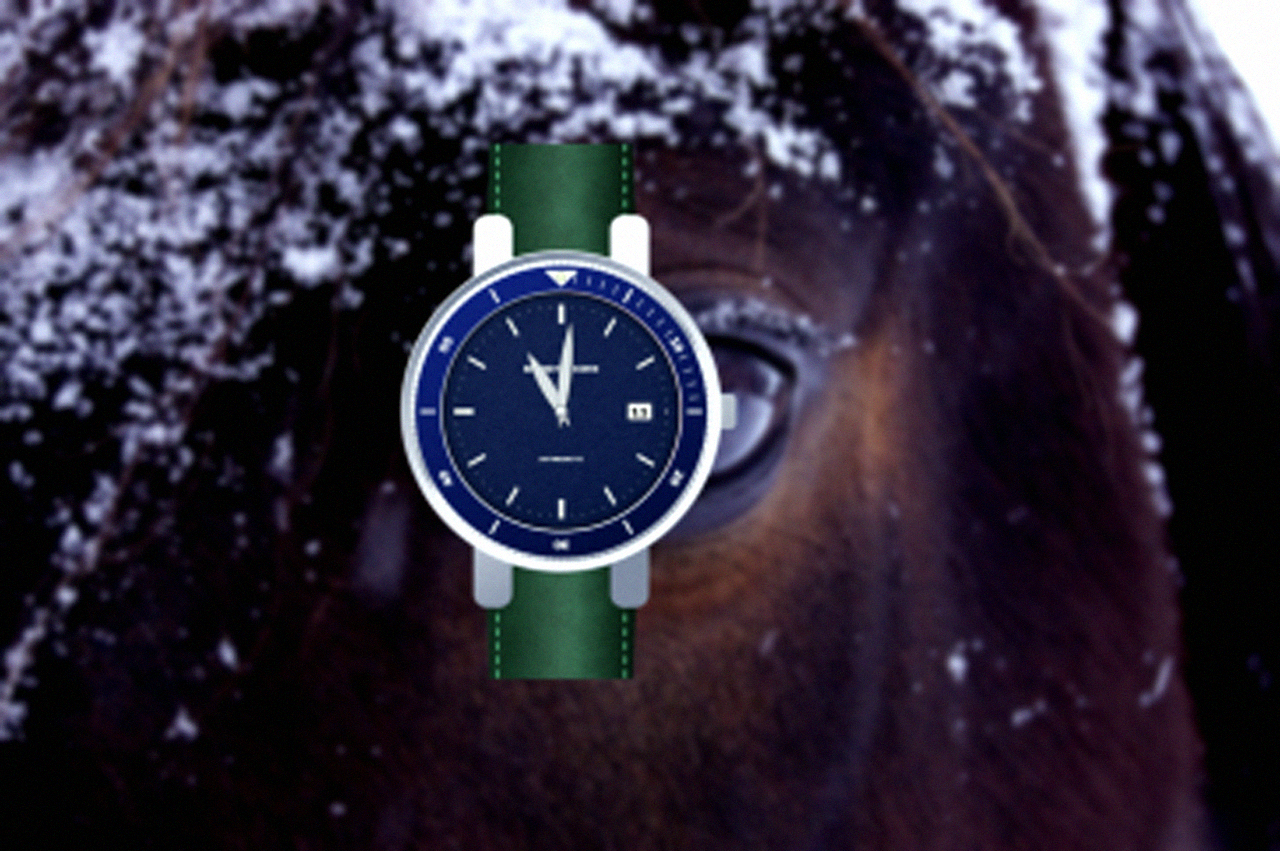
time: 11:01
